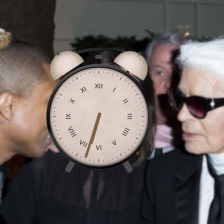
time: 6:33
